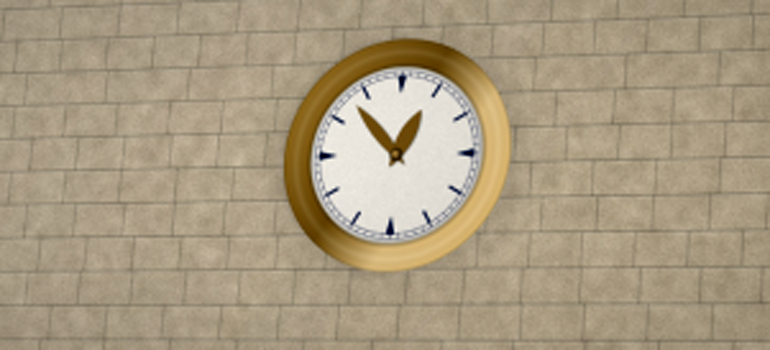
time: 12:53
